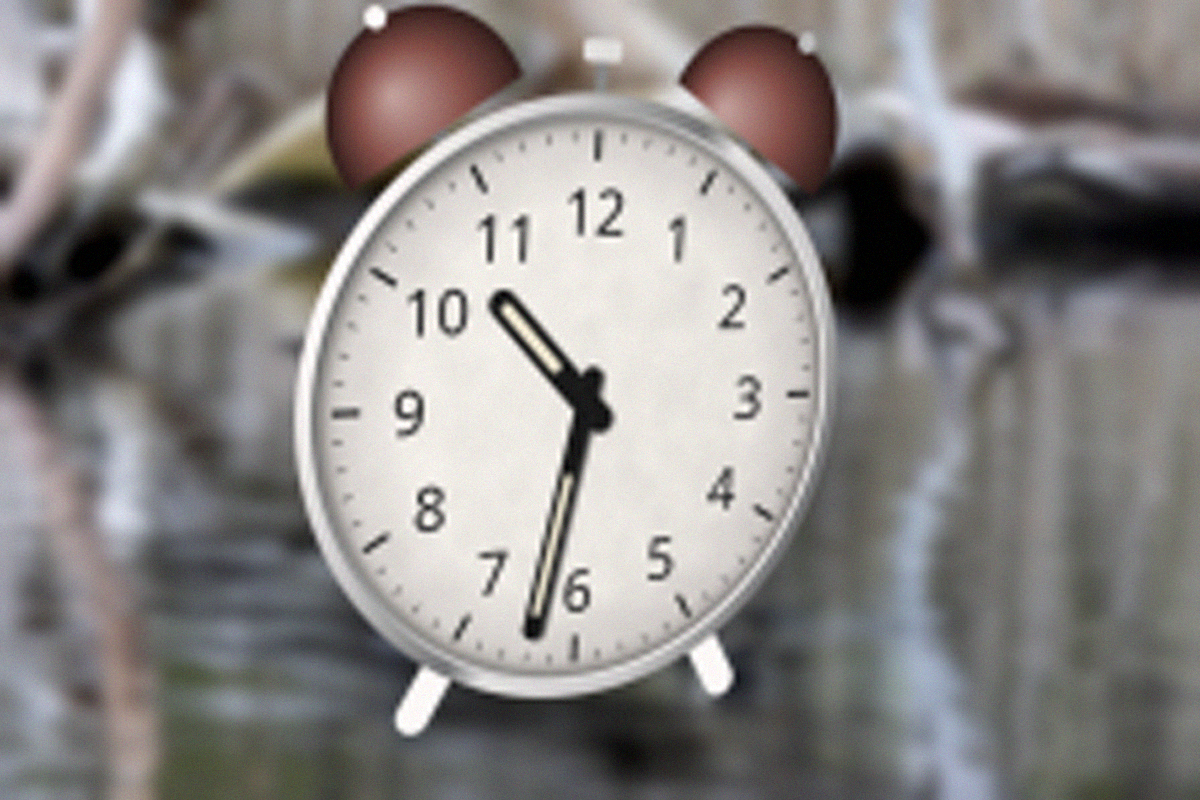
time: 10:32
